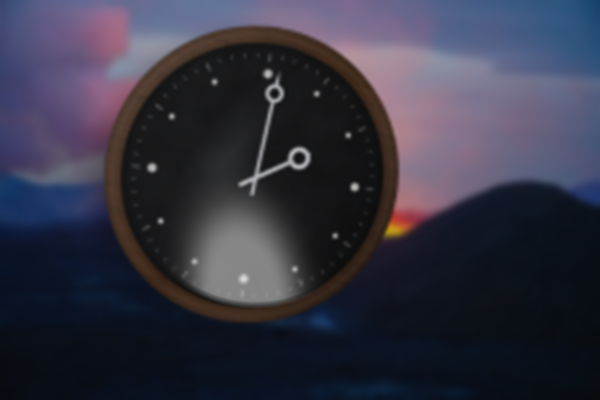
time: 2:01
